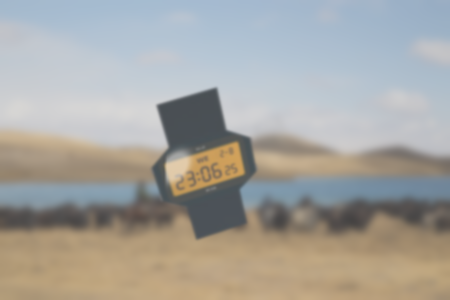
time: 23:06
